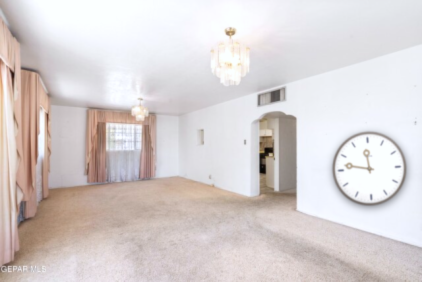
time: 11:47
